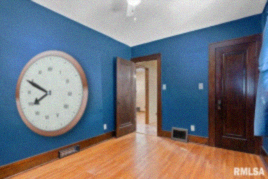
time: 7:49
